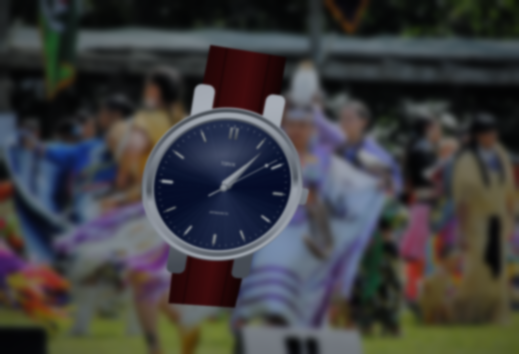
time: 1:06:09
